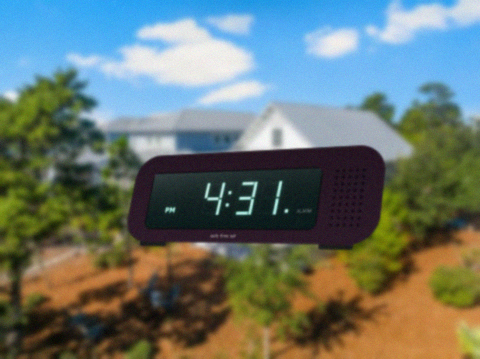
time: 4:31
